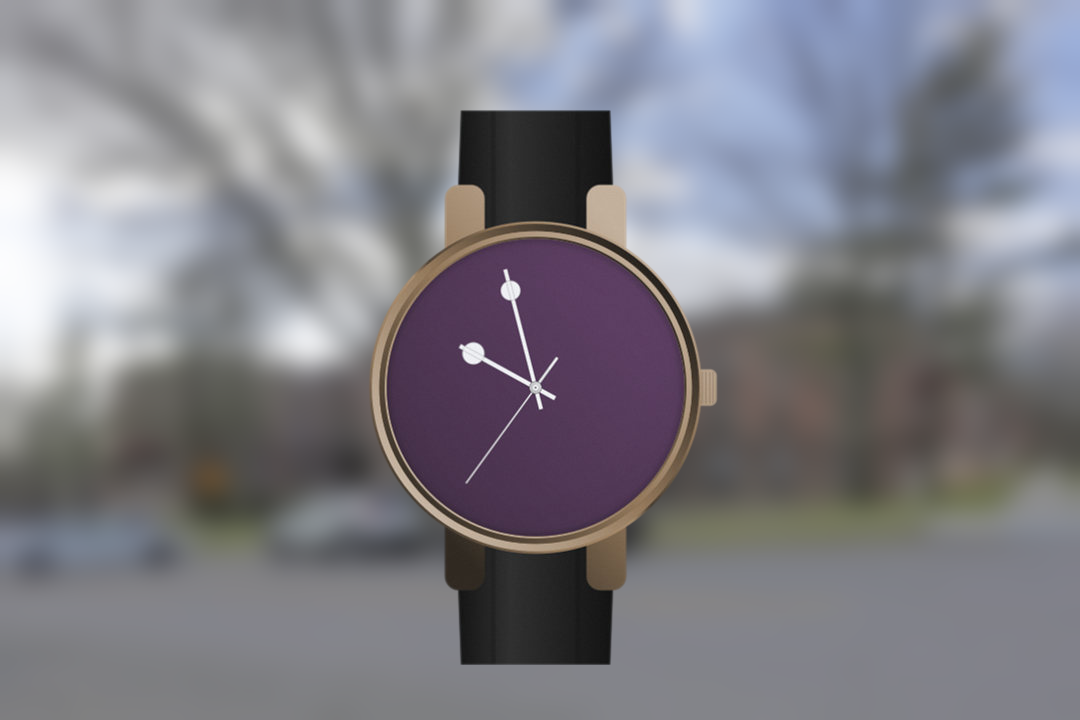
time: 9:57:36
